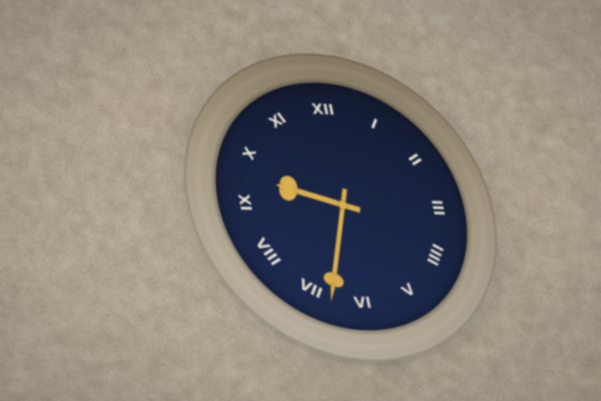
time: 9:33
